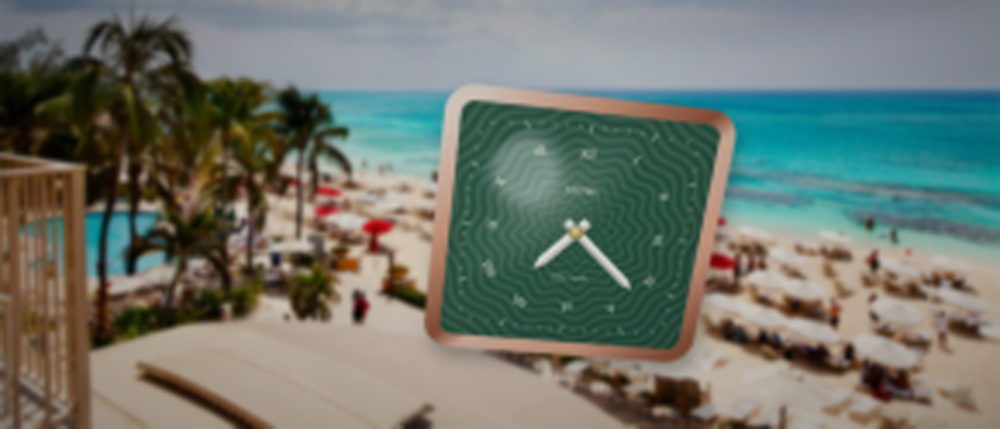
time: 7:22
